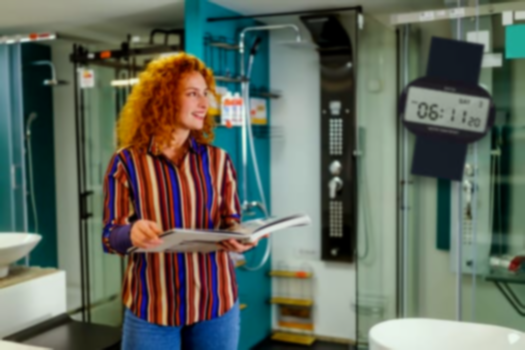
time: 6:11
